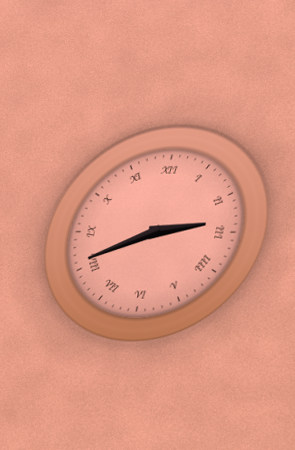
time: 2:41
